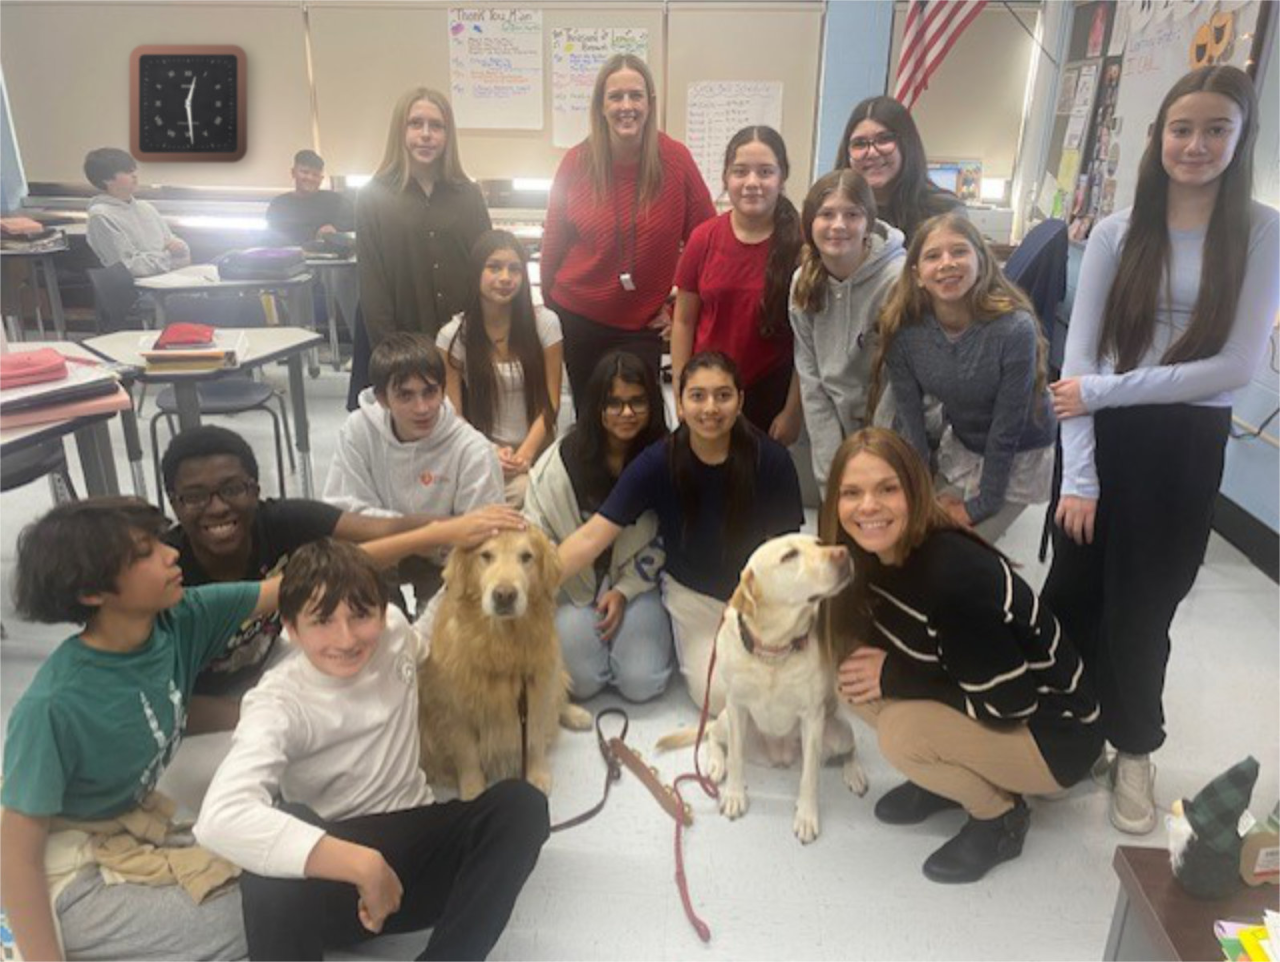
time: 12:29
